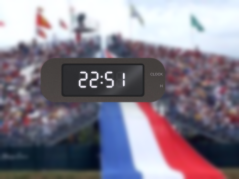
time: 22:51
